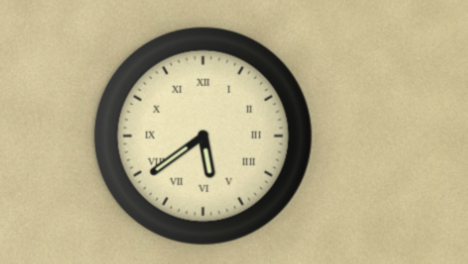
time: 5:39
